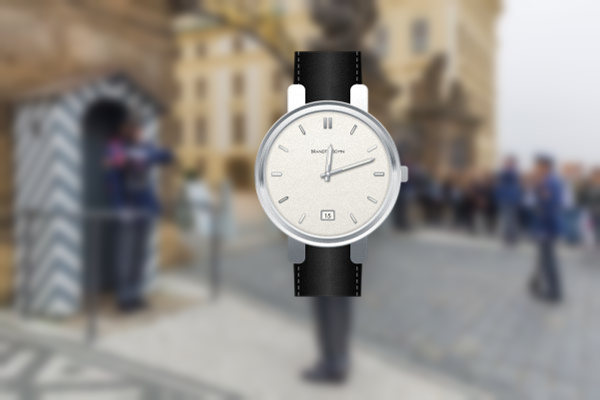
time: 12:12
